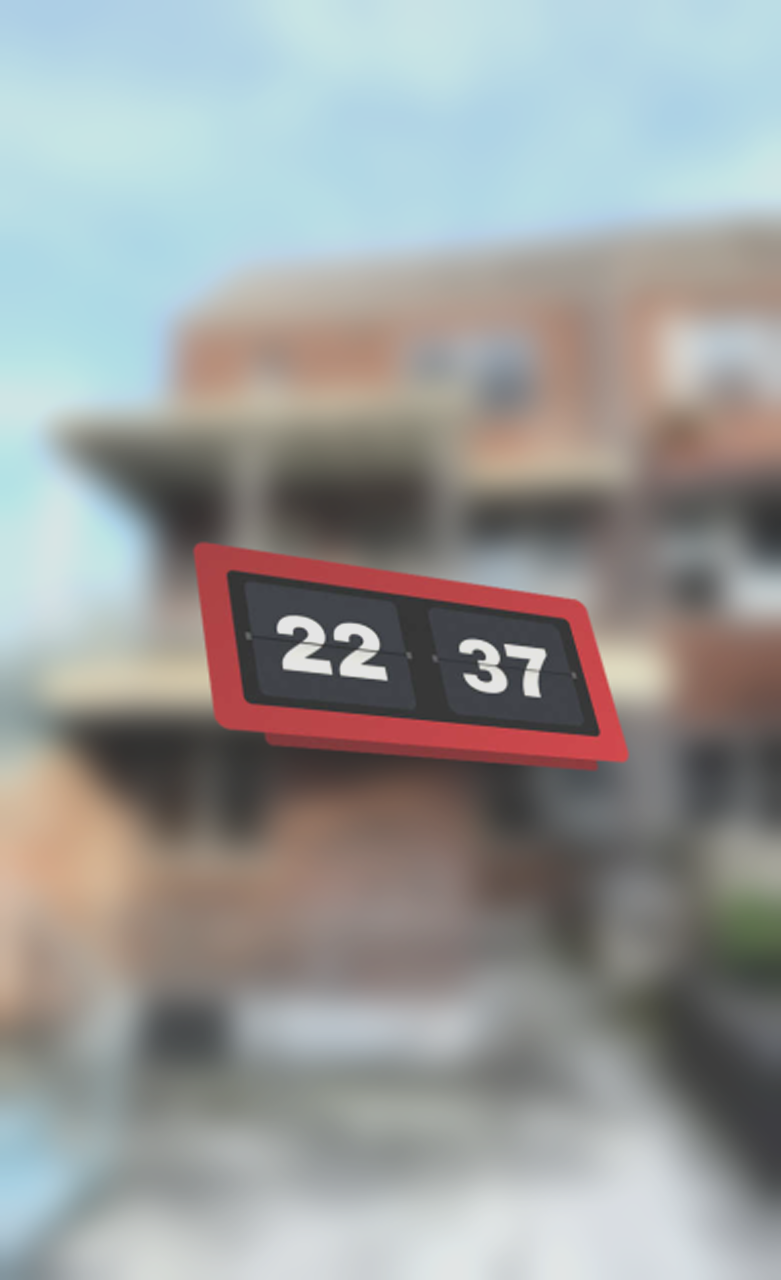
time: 22:37
